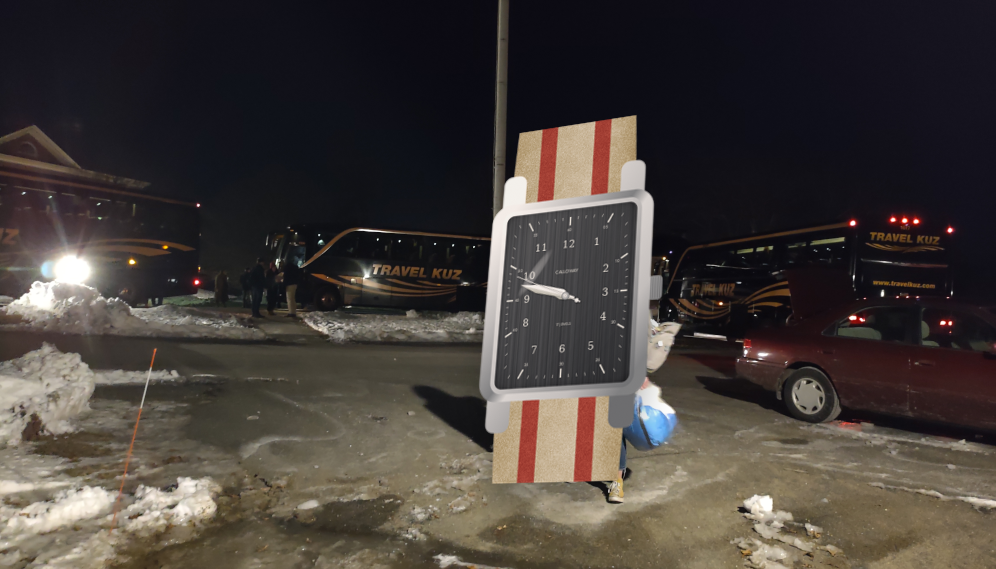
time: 9:47:49
